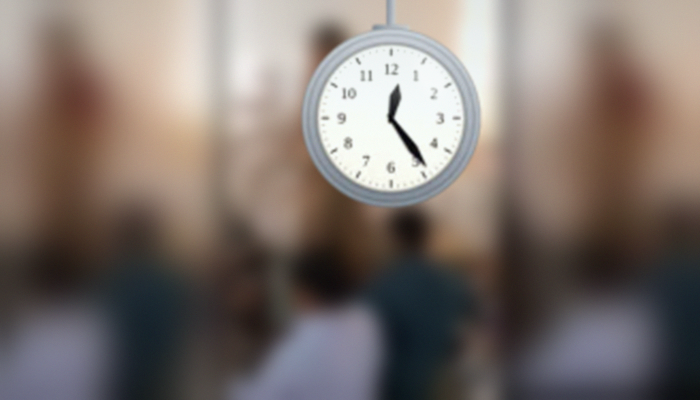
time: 12:24
